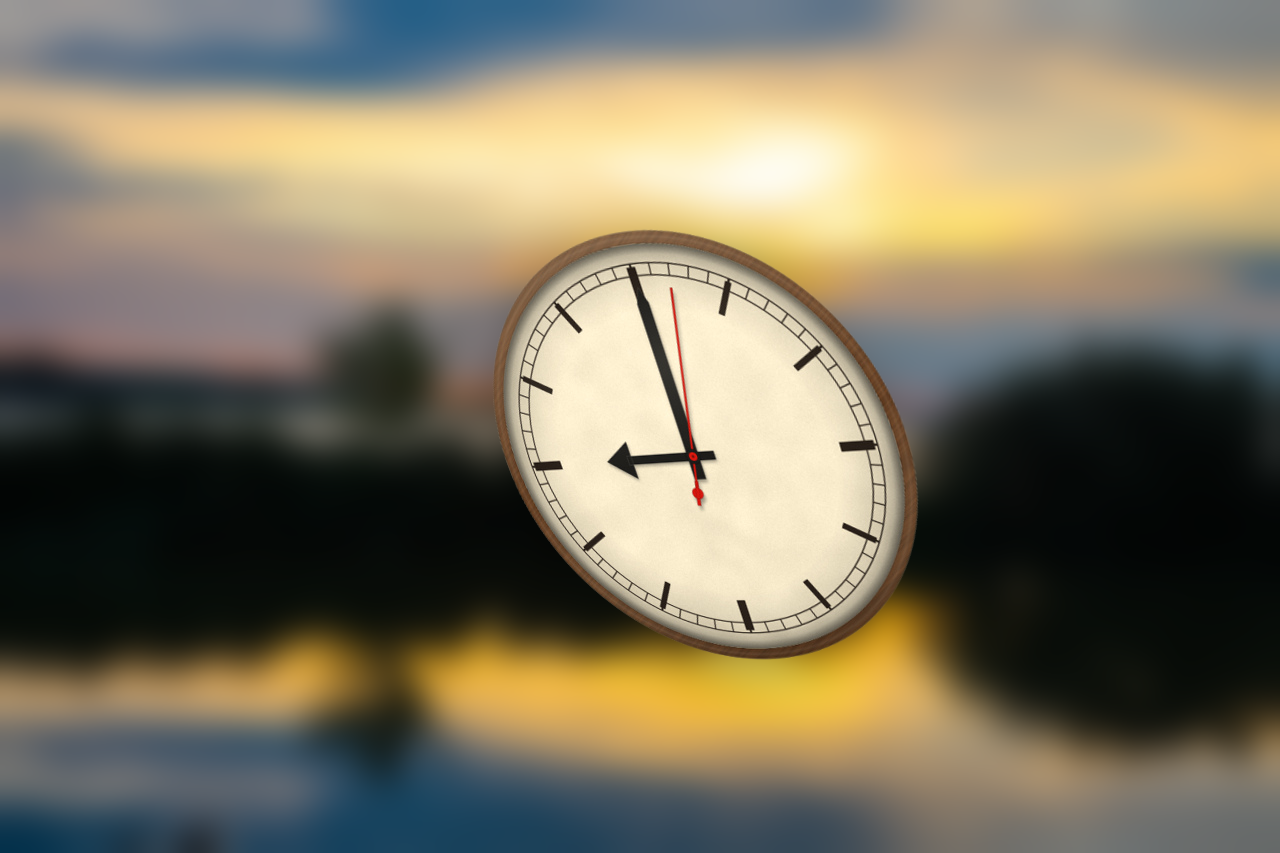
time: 9:00:02
